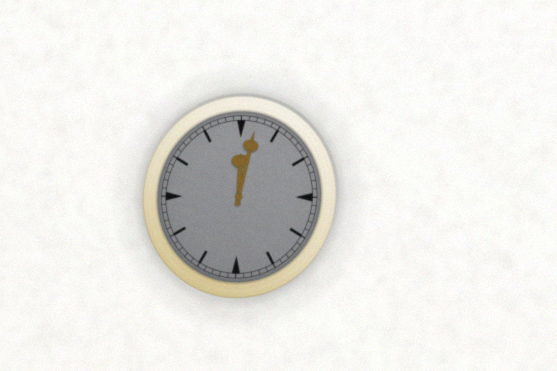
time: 12:02
